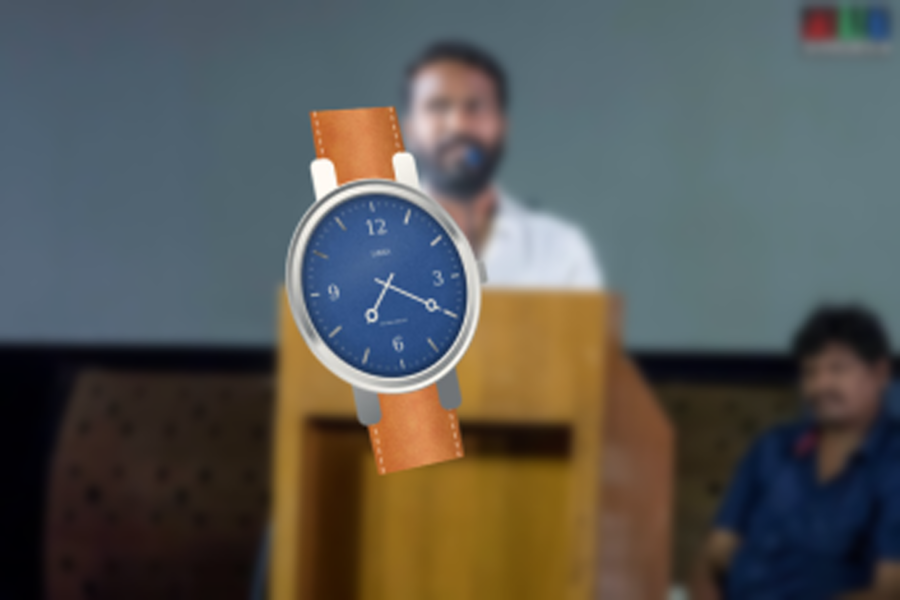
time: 7:20
